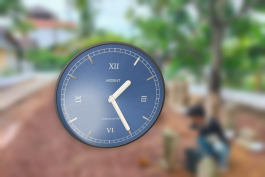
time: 1:25
